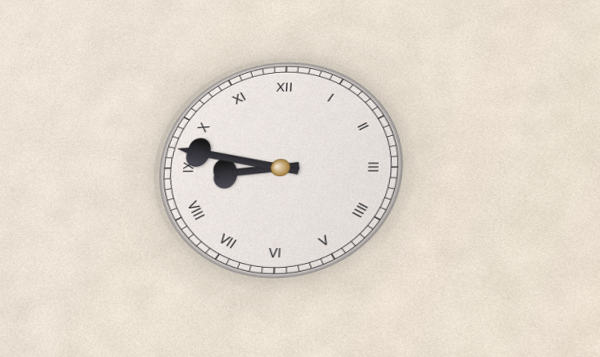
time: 8:47
